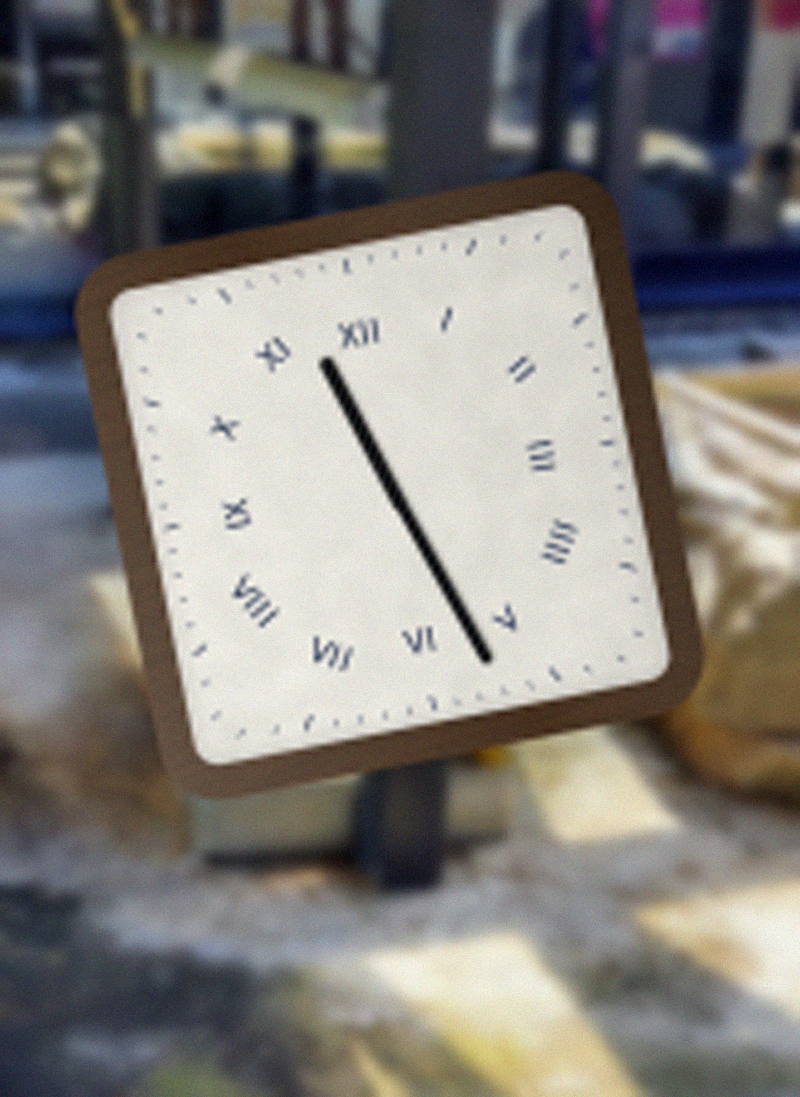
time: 11:27
